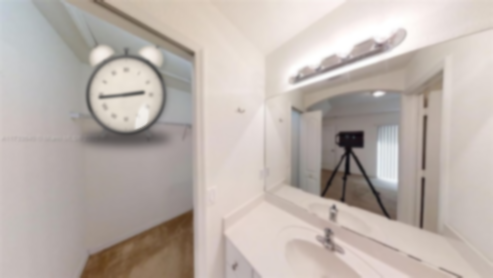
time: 2:44
